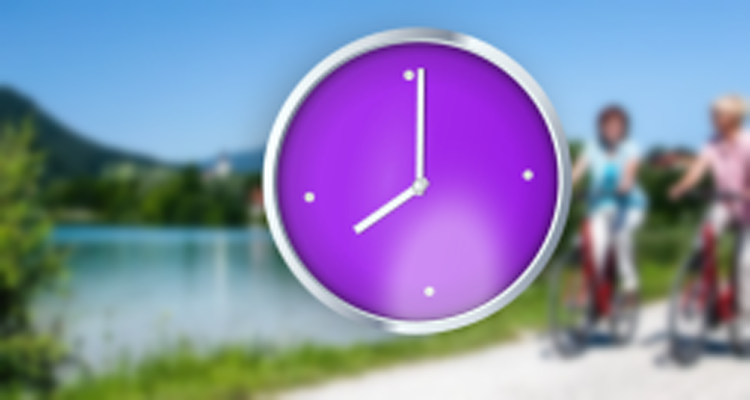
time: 8:01
